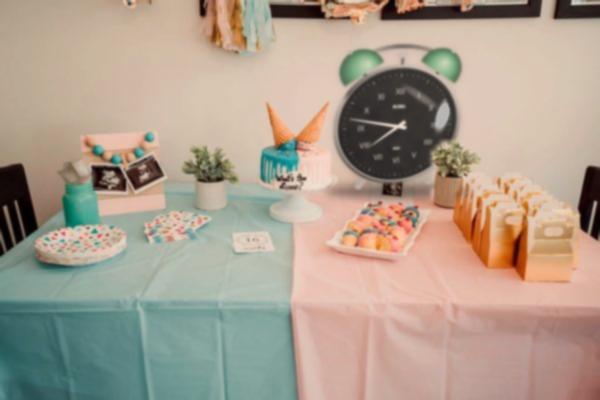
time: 7:47
